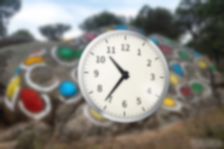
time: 10:36
